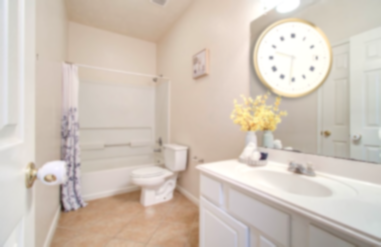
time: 9:31
